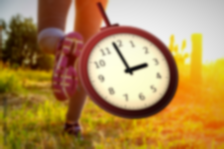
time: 2:59
